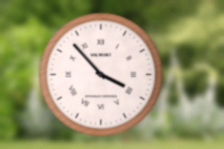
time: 3:53
